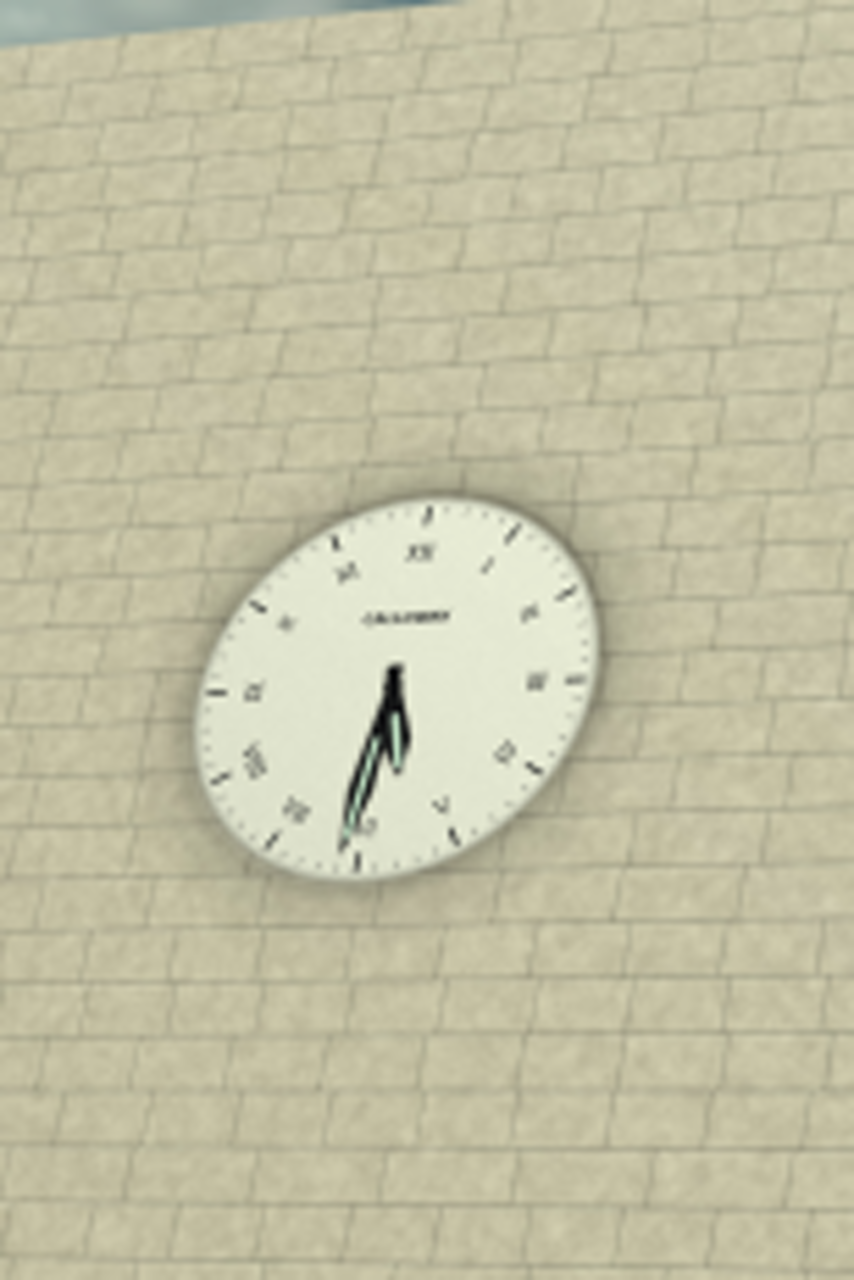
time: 5:31
